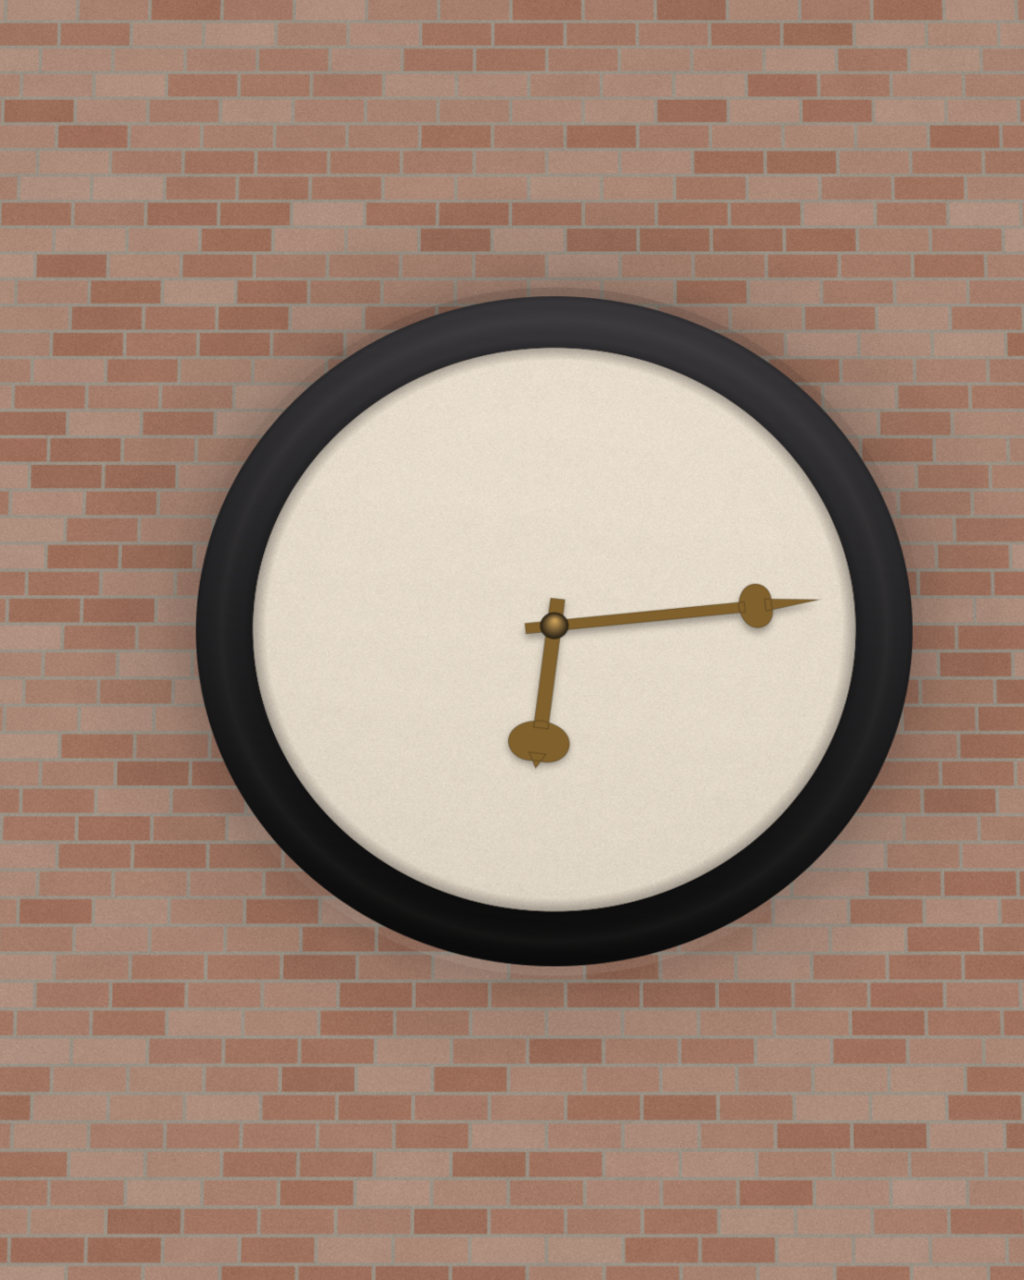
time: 6:14
